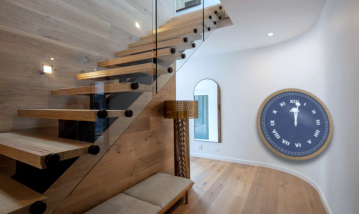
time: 12:02
